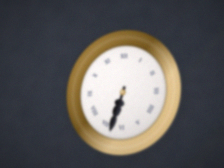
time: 6:33
